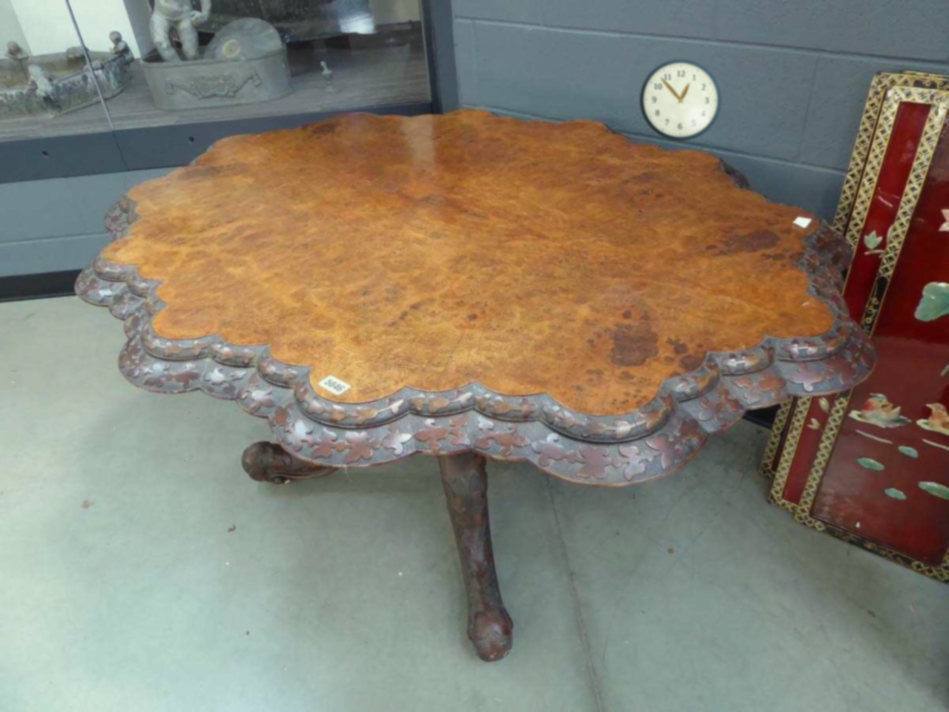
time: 12:53
